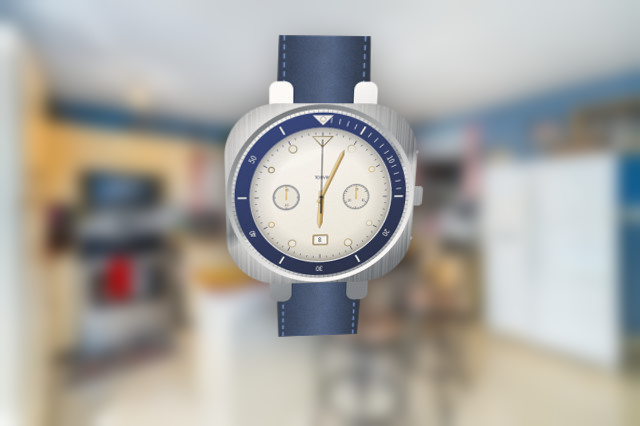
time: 6:04
